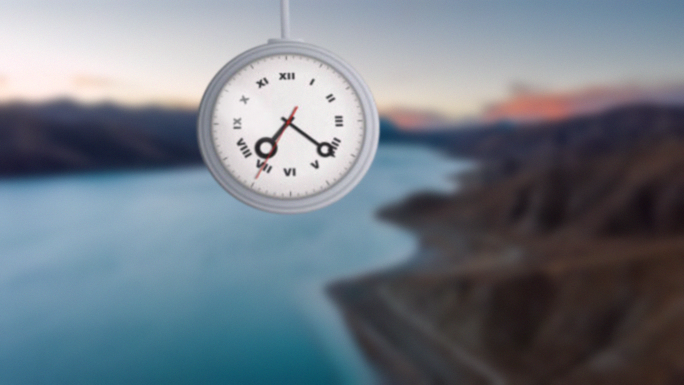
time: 7:21:35
